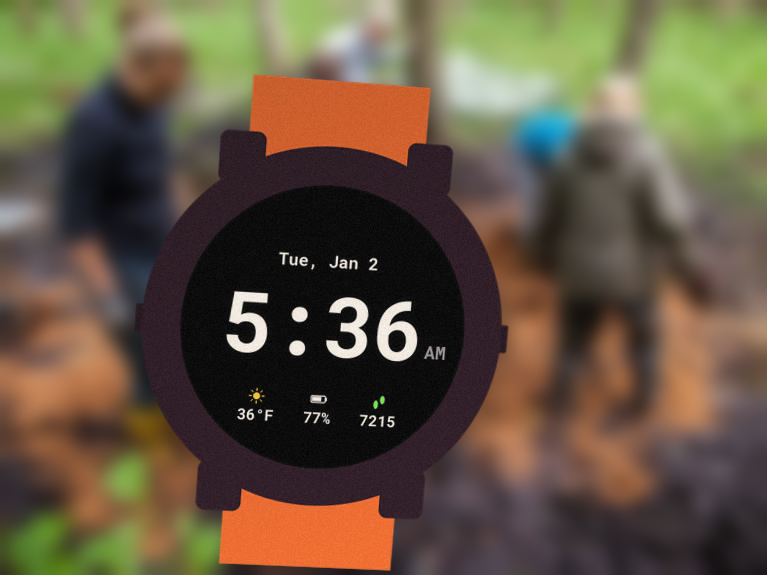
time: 5:36
